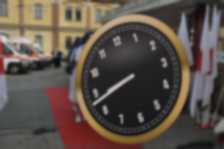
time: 8:43
